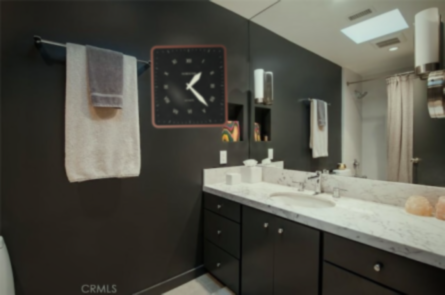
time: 1:23
